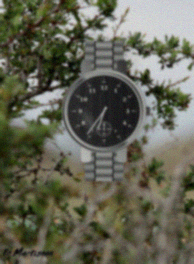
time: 6:36
